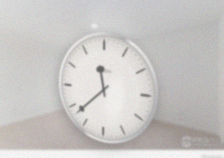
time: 11:38
